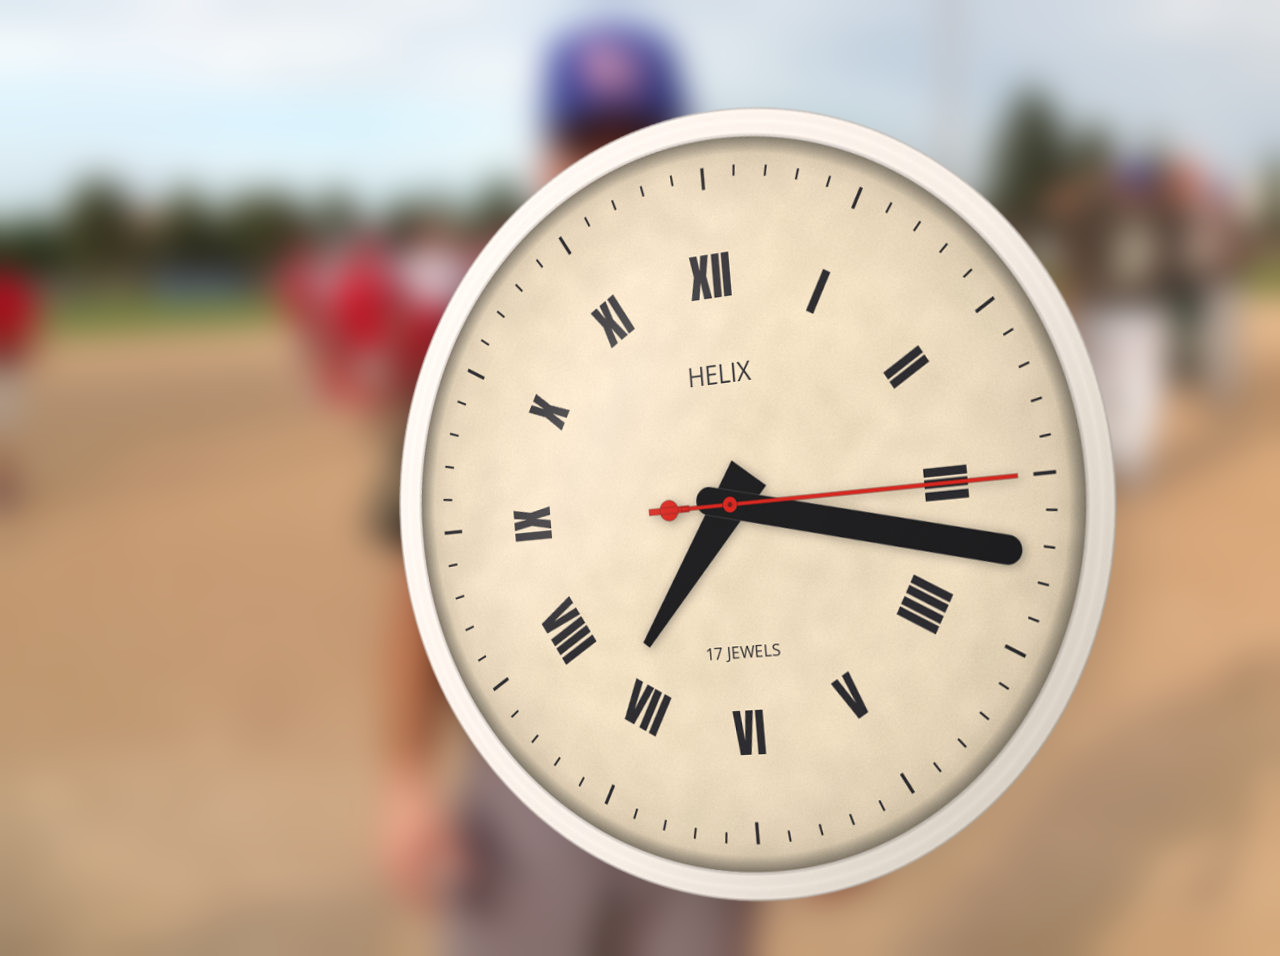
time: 7:17:15
